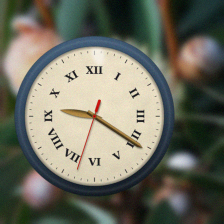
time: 9:20:33
